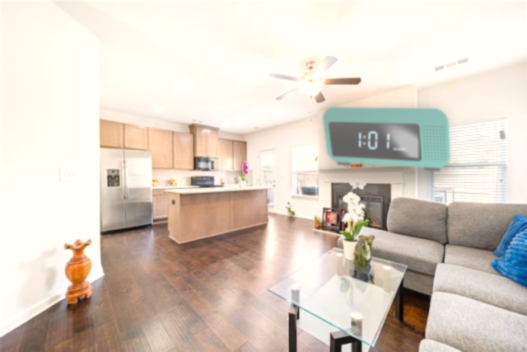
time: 1:01
